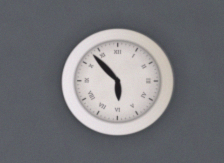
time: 5:53
